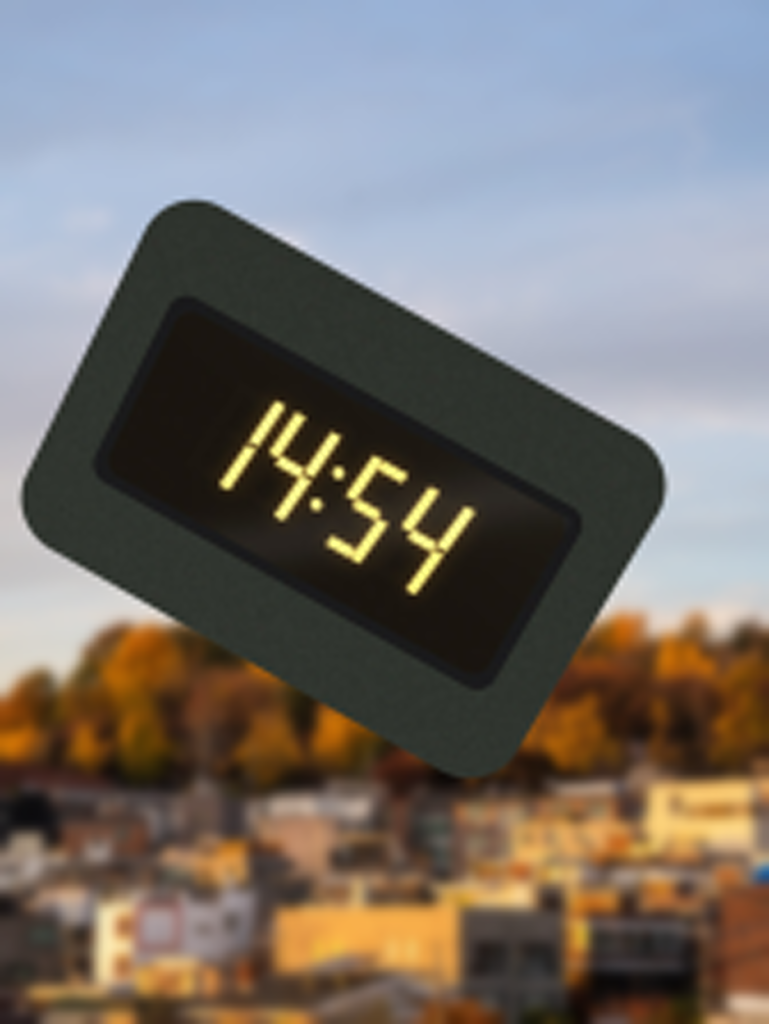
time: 14:54
